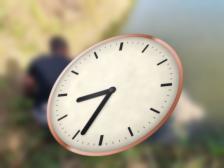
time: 8:34
